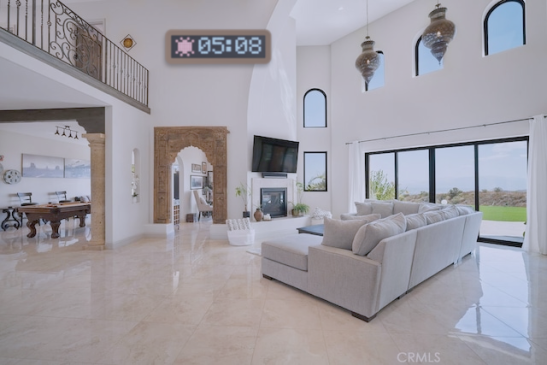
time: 5:08
